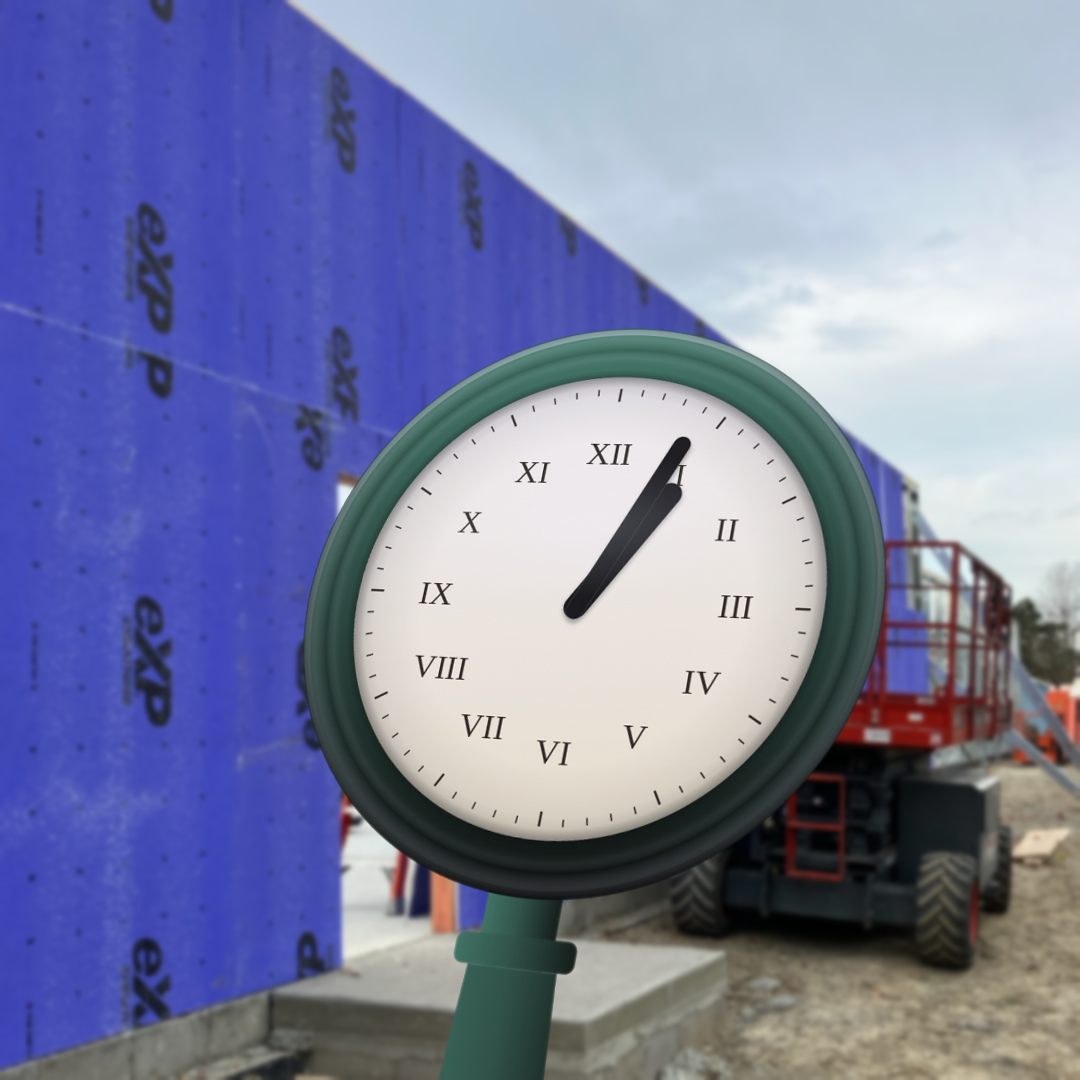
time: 1:04
